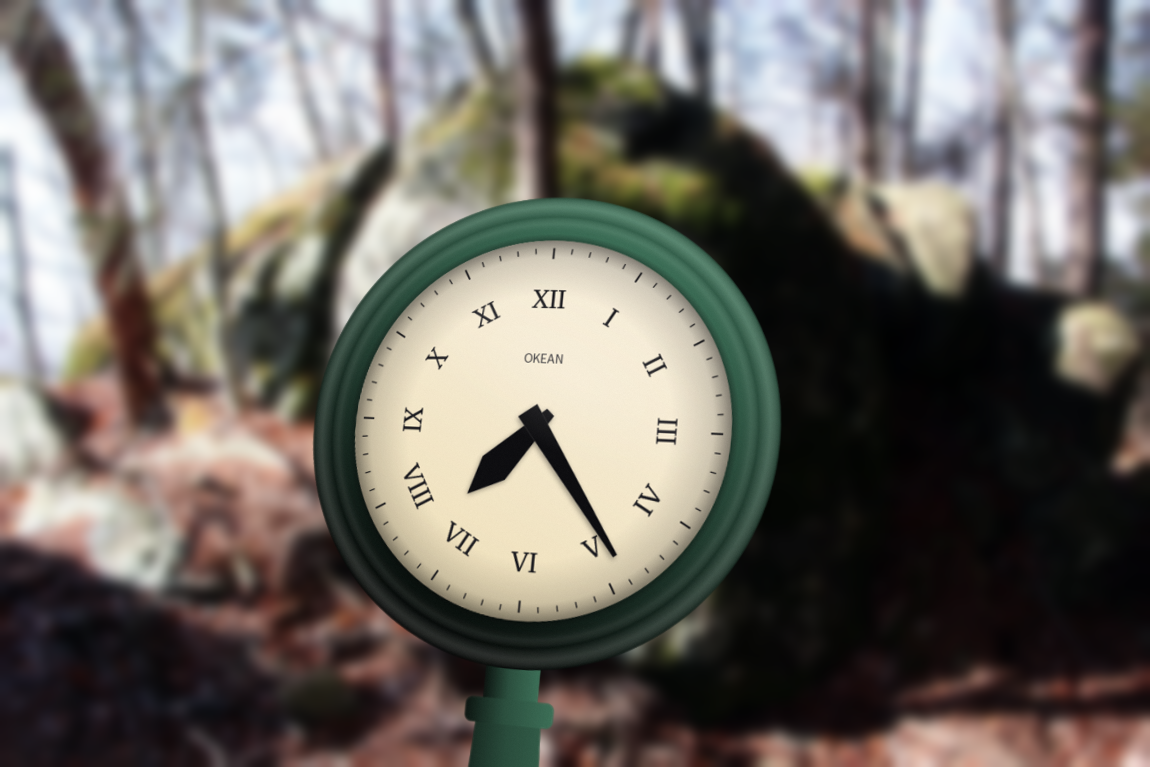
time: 7:24
